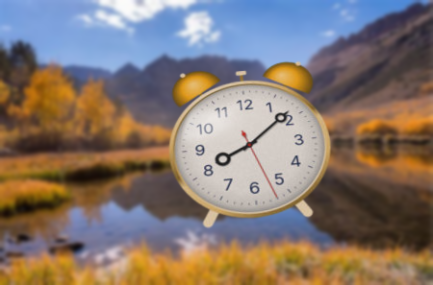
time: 8:08:27
